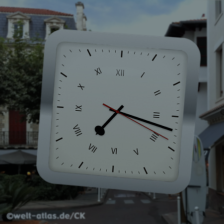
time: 7:17:19
